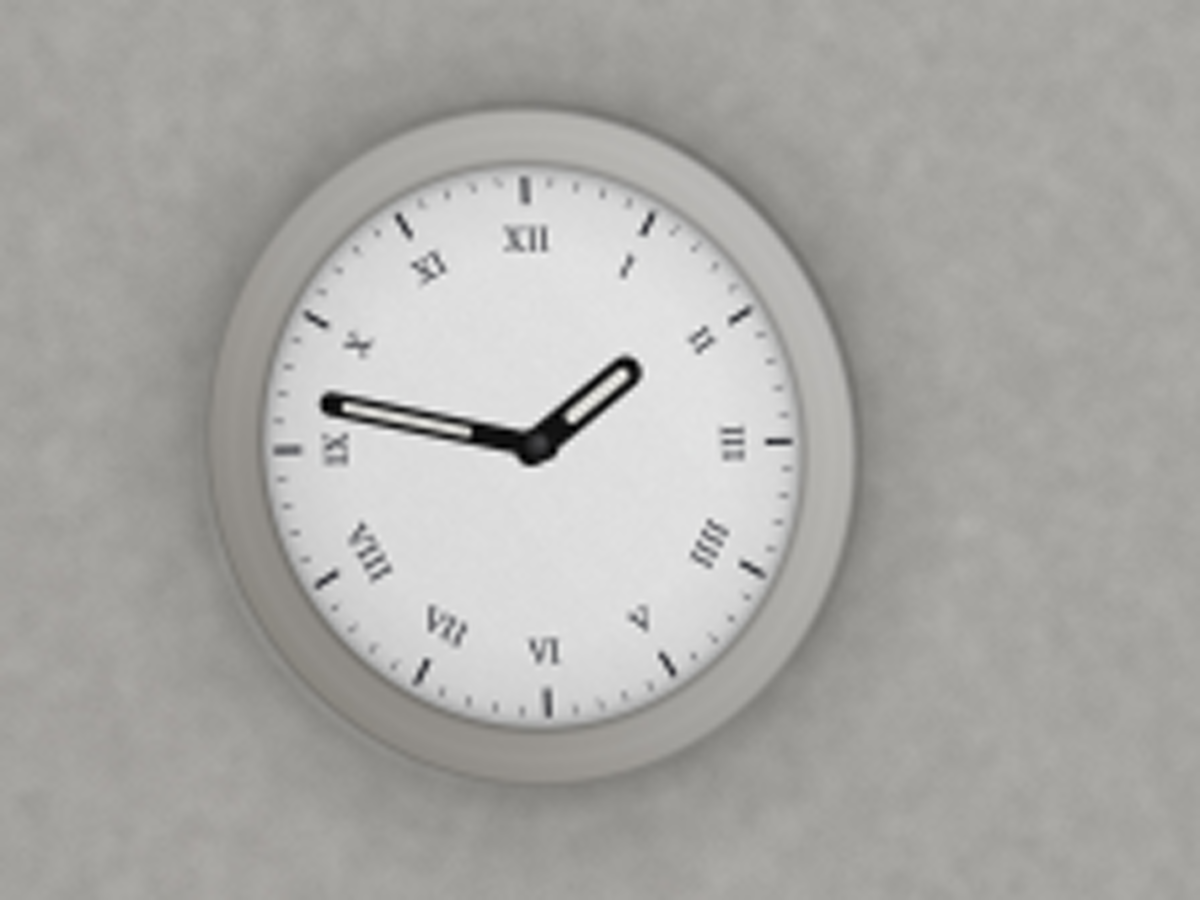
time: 1:47
